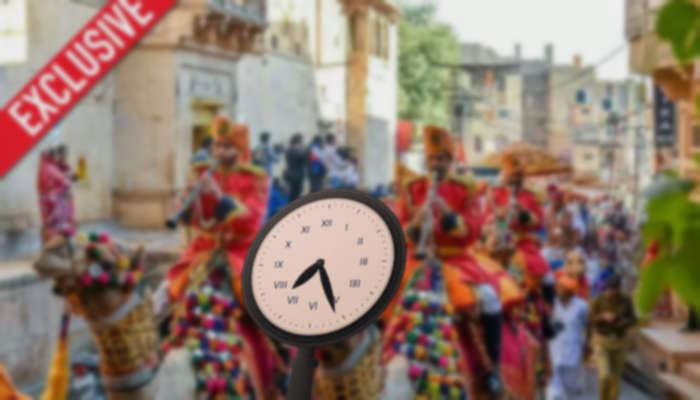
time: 7:26
